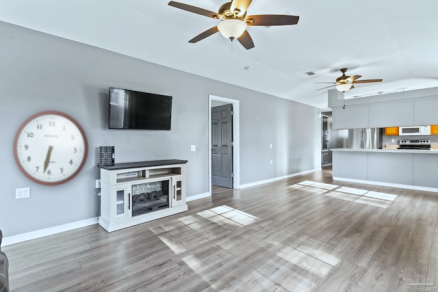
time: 6:32
